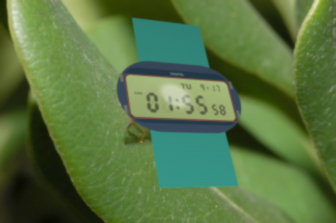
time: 1:55:58
